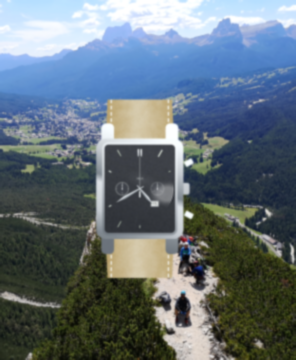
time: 4:40
